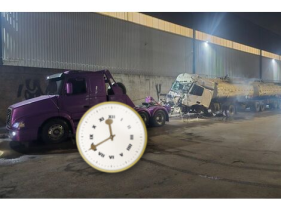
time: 11:40
